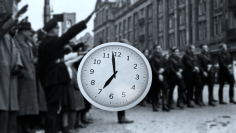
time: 6:58
